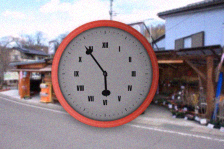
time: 5:54
